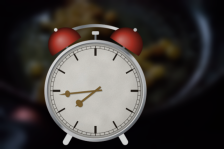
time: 7:44
